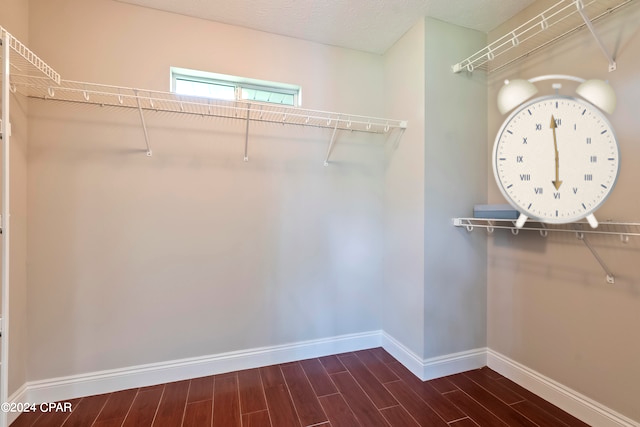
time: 5:59
